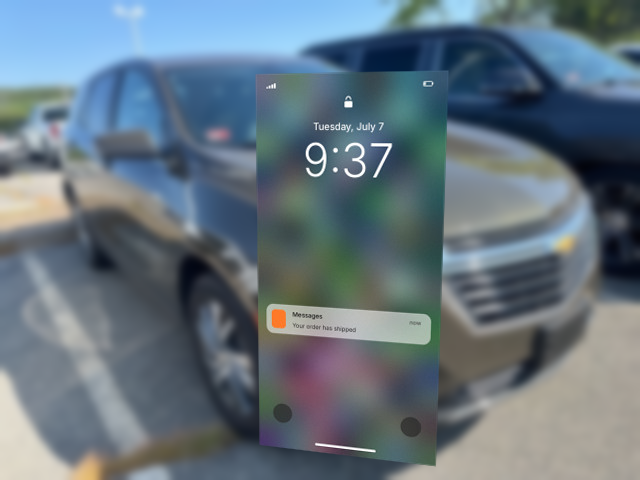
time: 9:37
